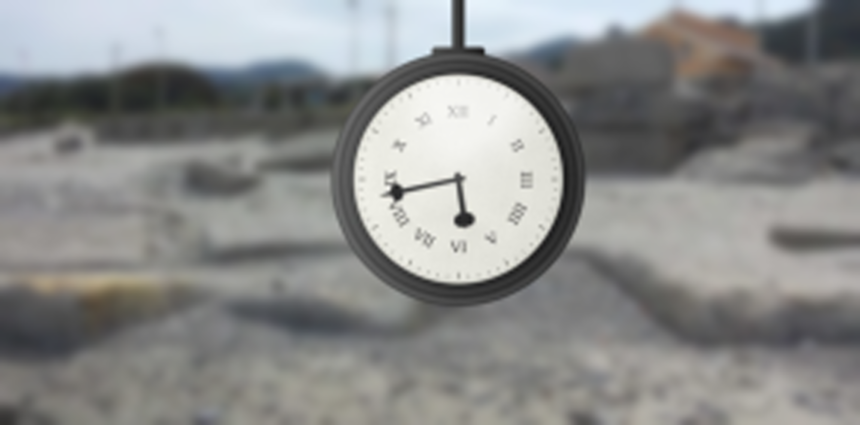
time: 5:43
